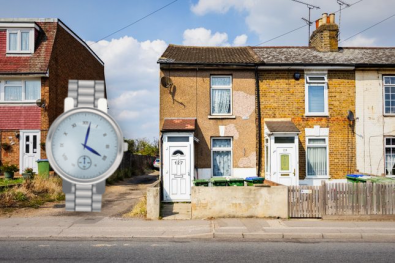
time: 4:02
